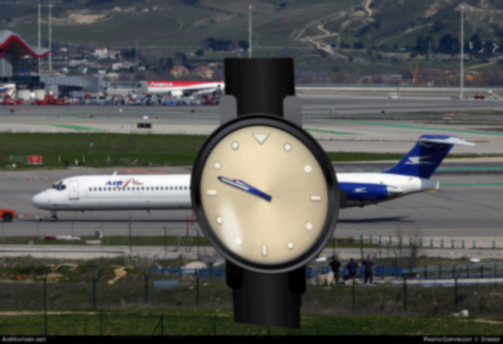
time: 9:48
